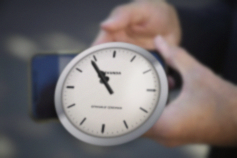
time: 10:54
